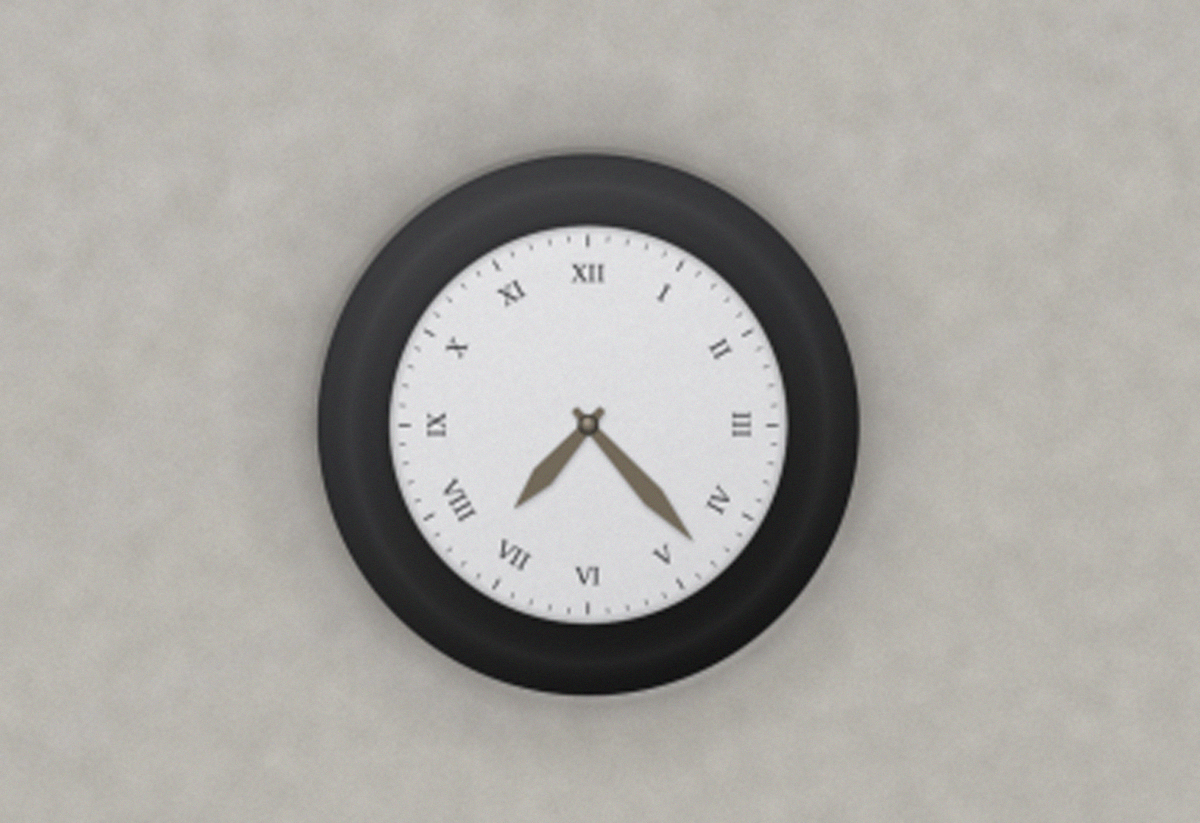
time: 7:23
